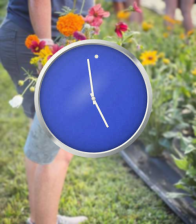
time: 4:58
